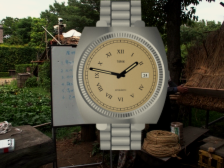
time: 1:47
